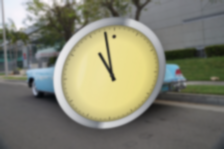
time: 10:58
